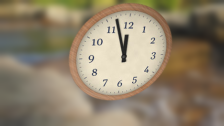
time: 11:57
